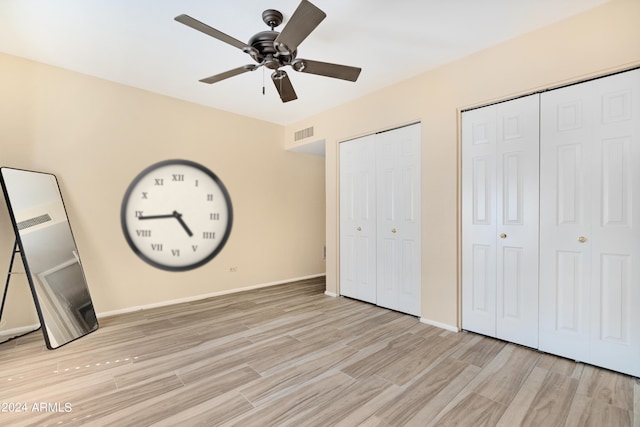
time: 4:44
